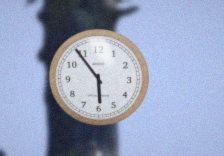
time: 5:54
